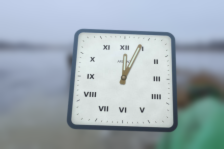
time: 12:04
